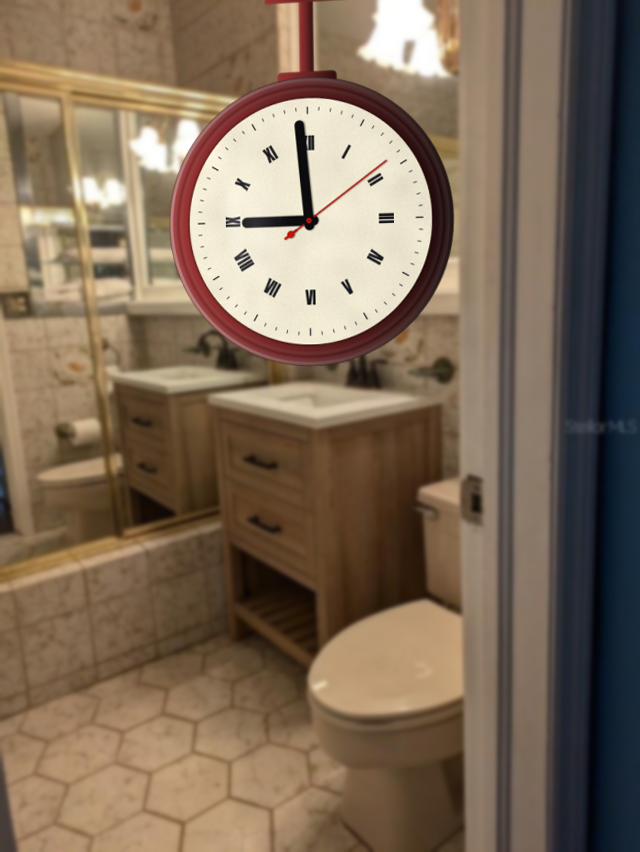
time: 8:59:09
